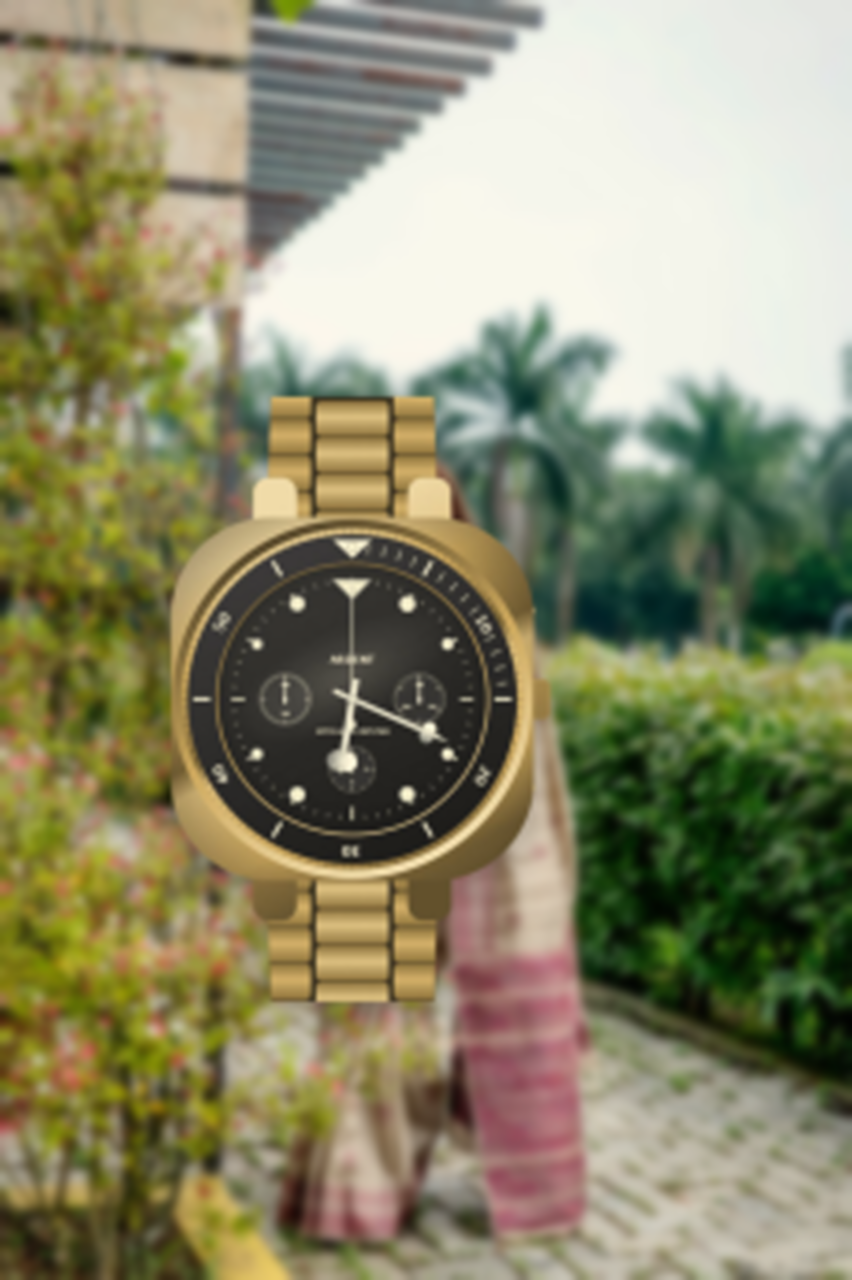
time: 6:19
